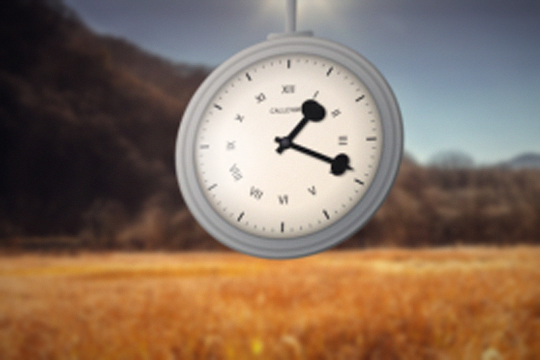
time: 1:19
